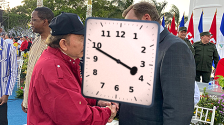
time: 3:49
